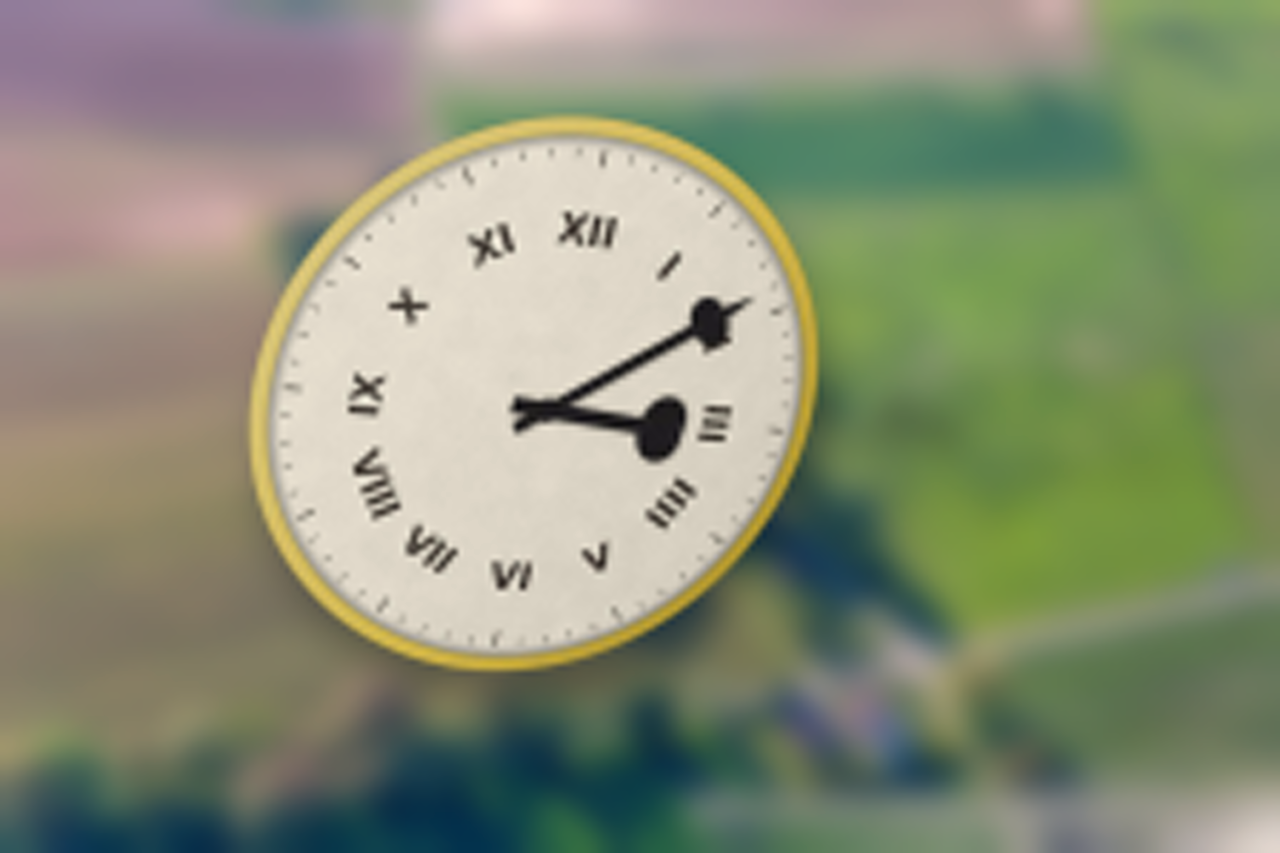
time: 3:09
